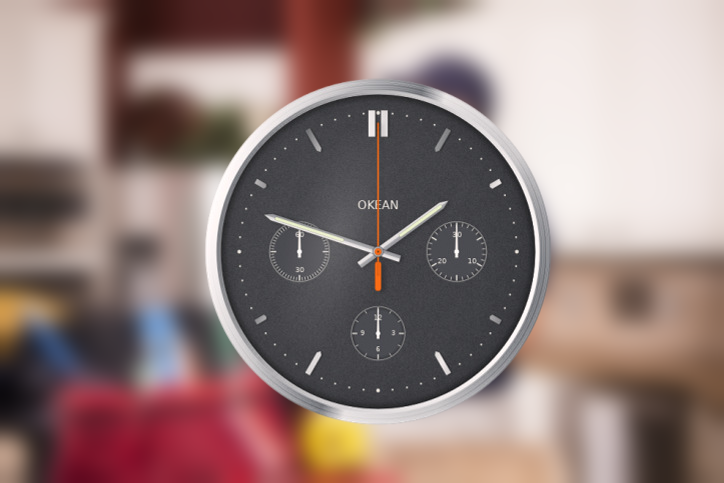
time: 1:48
